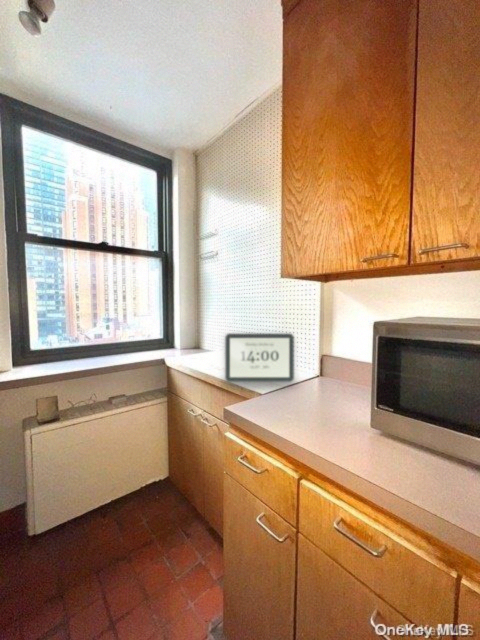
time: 14:00
